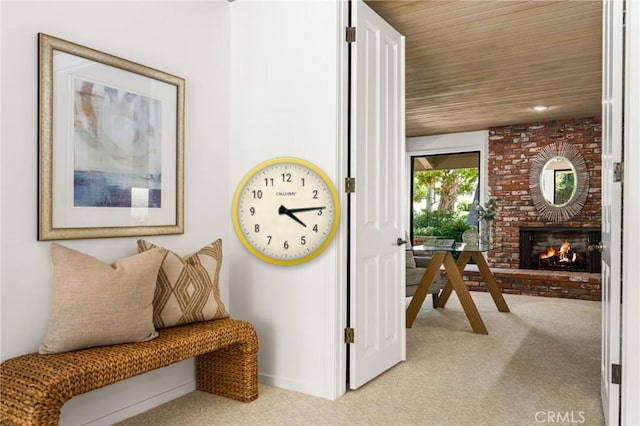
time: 4:14
